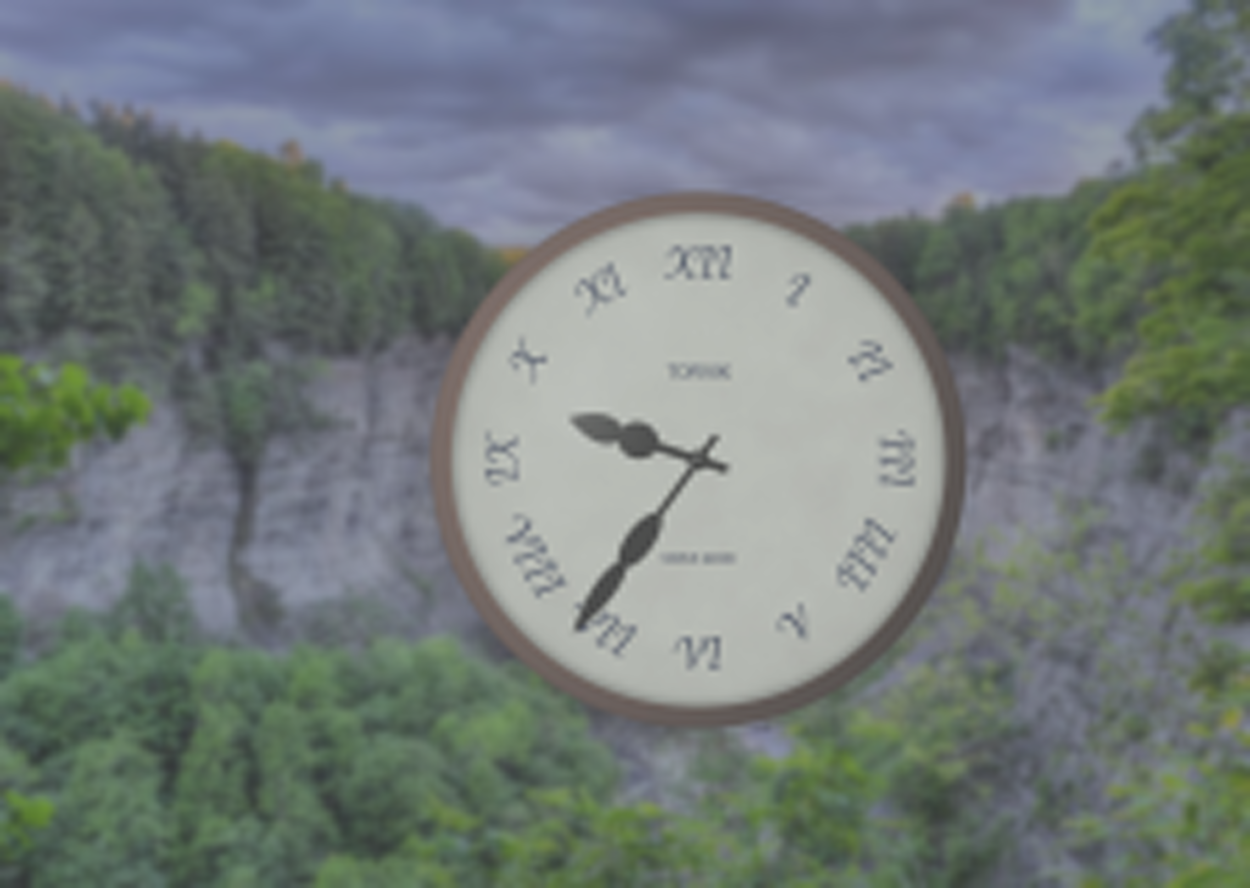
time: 9:36
